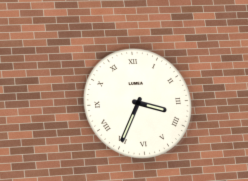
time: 3:35
